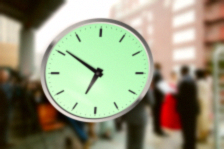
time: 6:51
